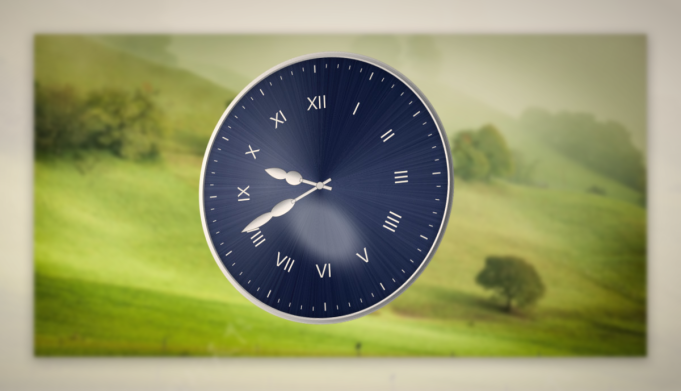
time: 9:41
